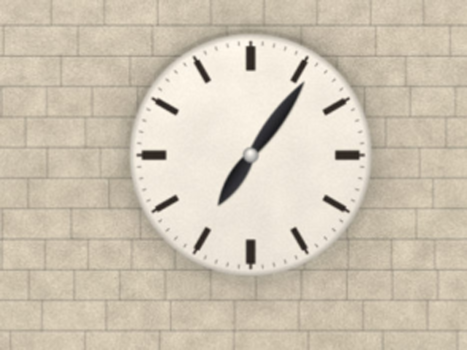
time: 7:06
